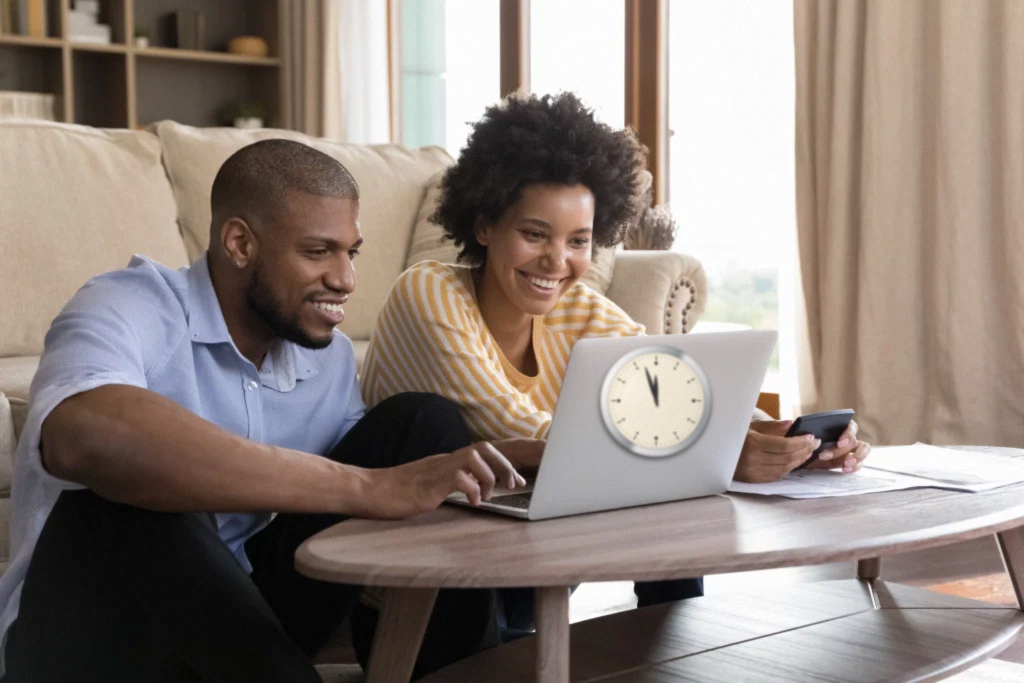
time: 11:57
